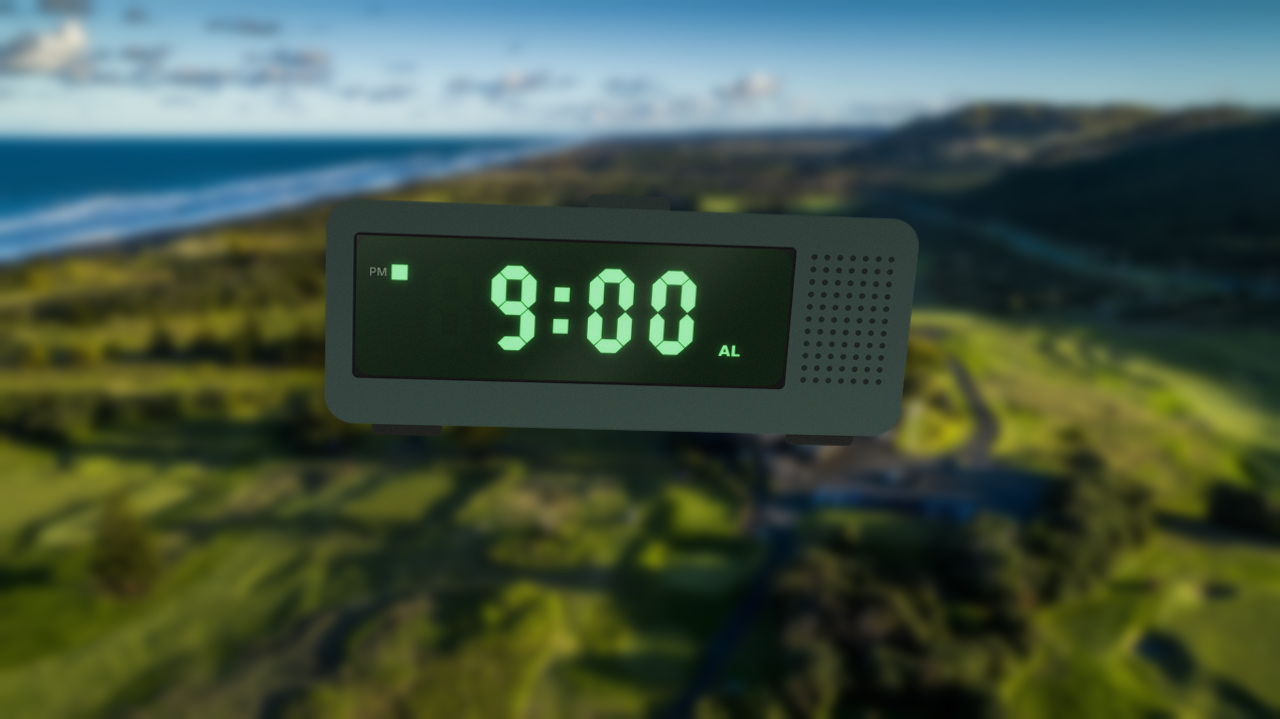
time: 9:00
